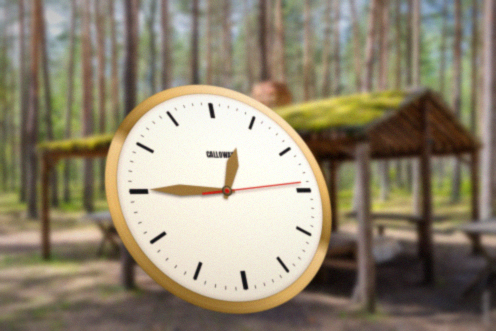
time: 12:45:14
